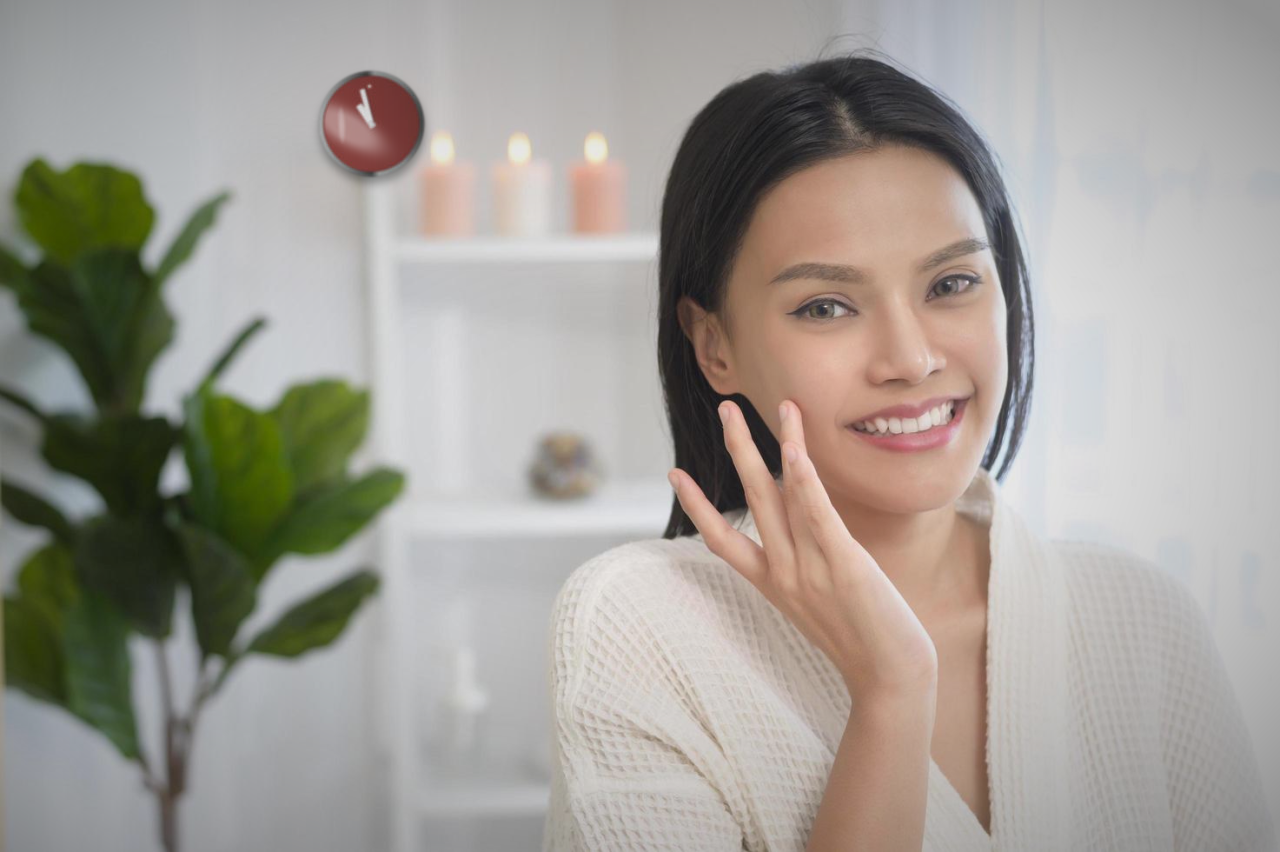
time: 10:58
